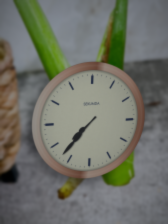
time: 7:37
